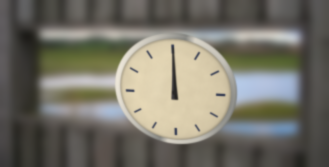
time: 12:00
